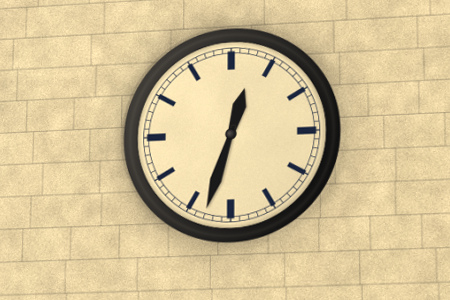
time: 12:33
